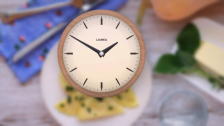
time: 1:50
